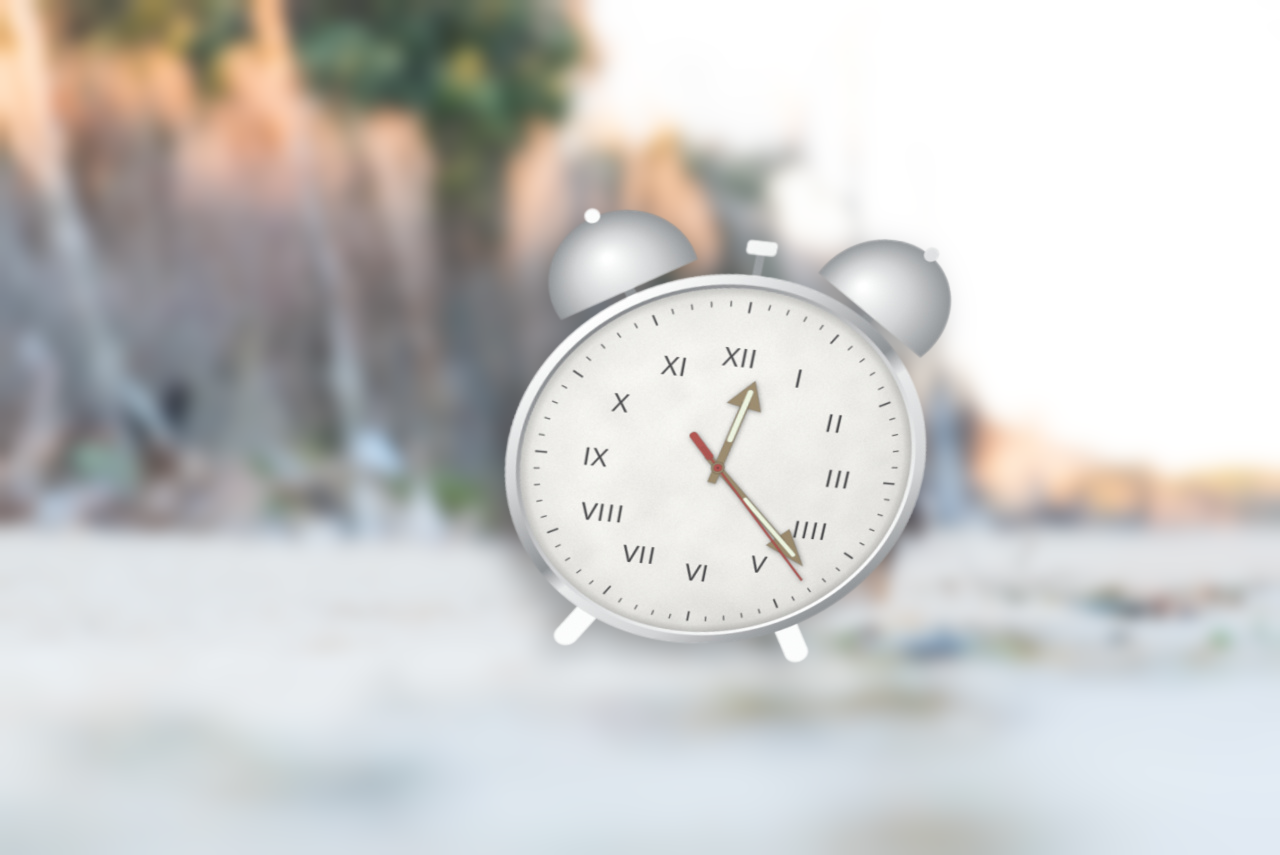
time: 12:22:23
